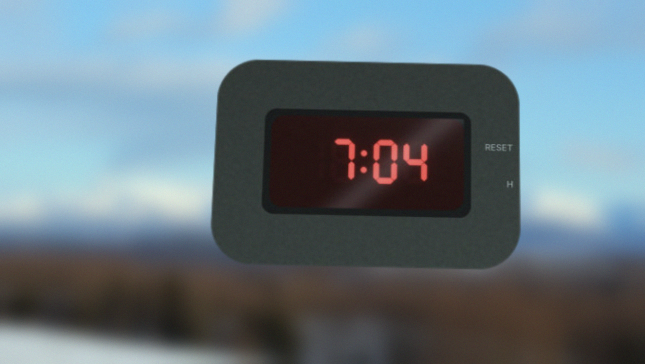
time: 7:04
